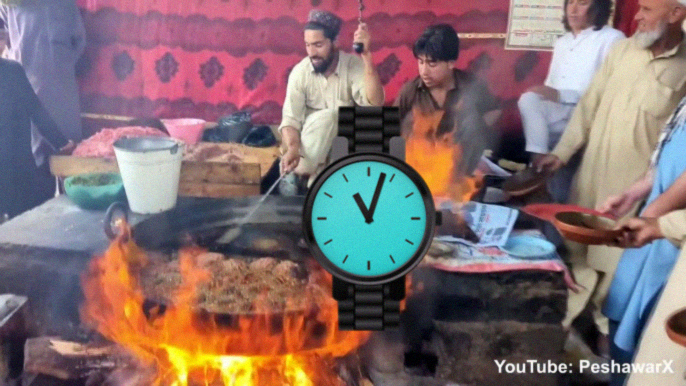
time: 11:03
